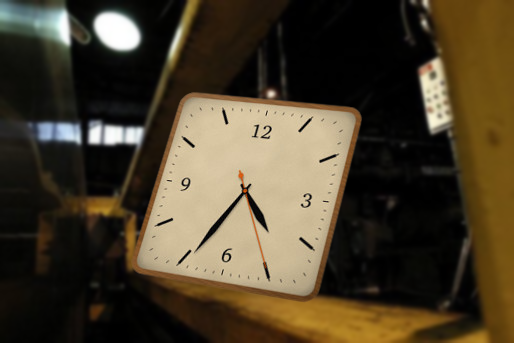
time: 4:34:25
